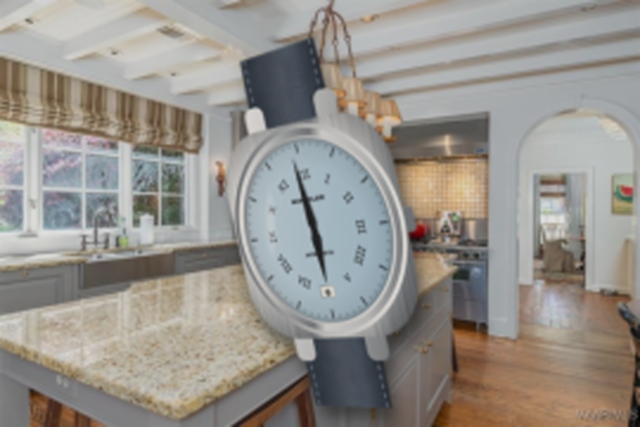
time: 5:59
